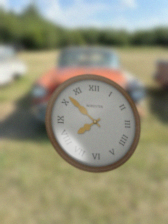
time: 7:52
